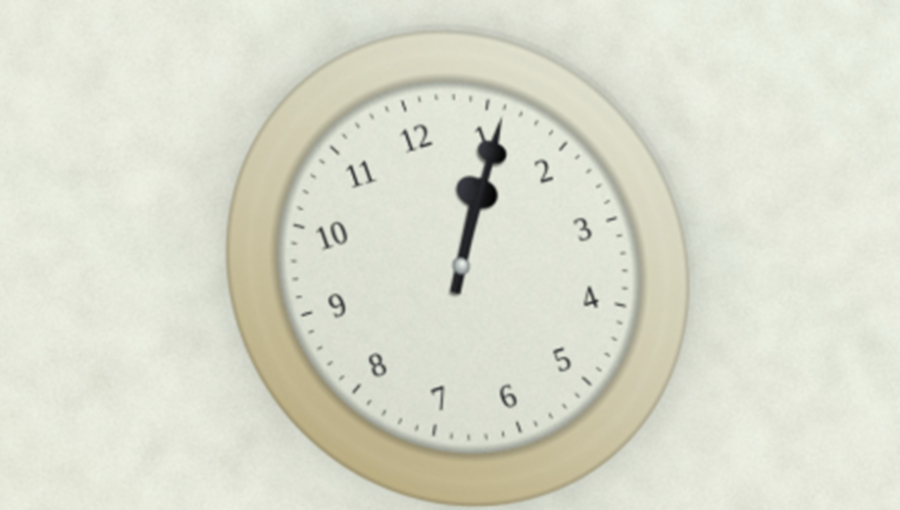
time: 1:06
